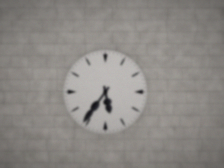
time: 5:36
